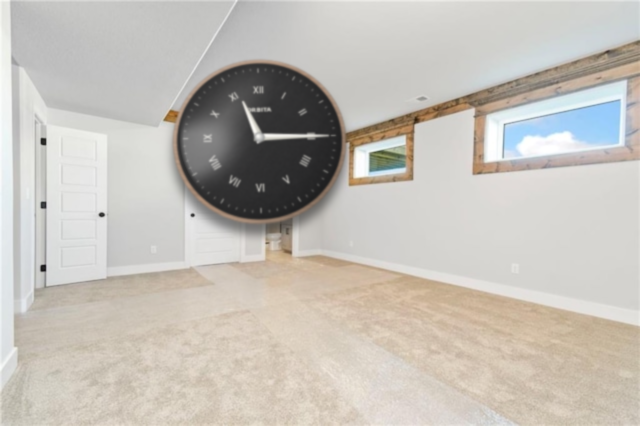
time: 11:15
